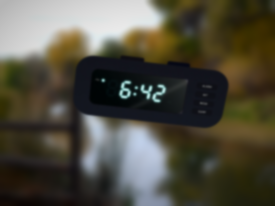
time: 6:42
